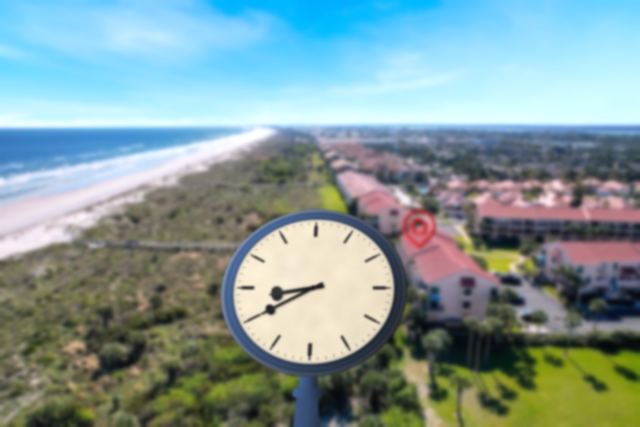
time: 8:40
